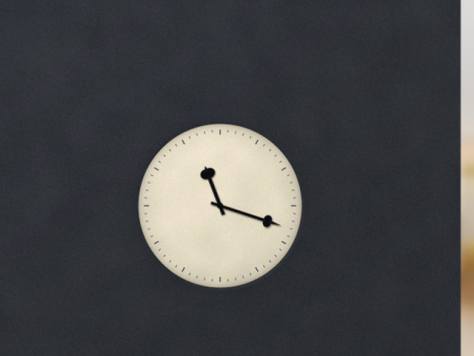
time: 11:18
